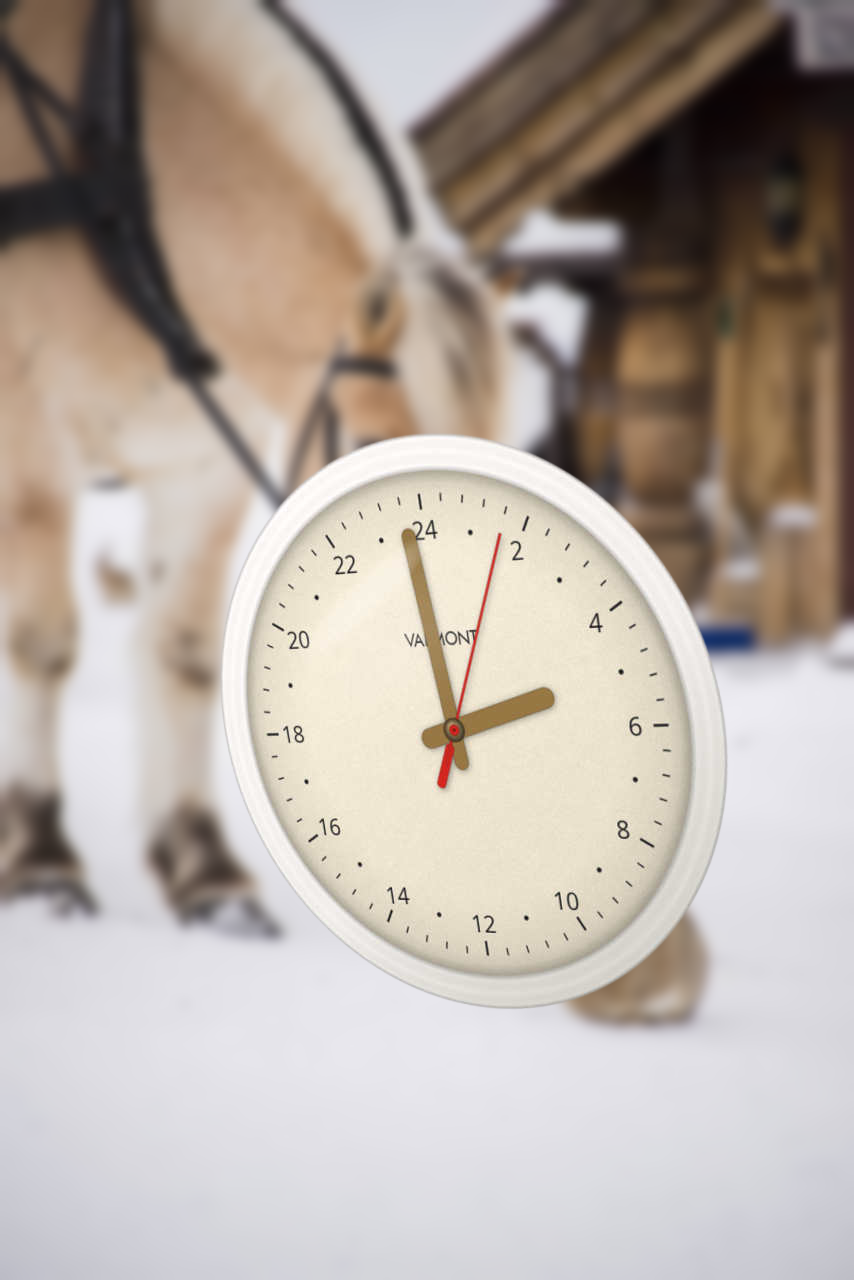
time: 4:59:04
